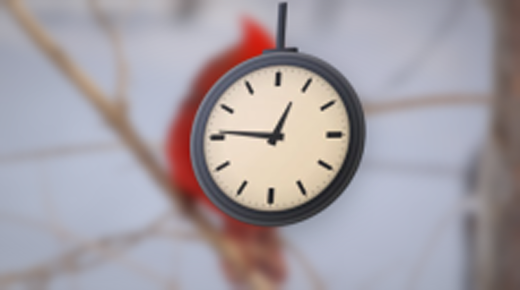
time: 12:46
